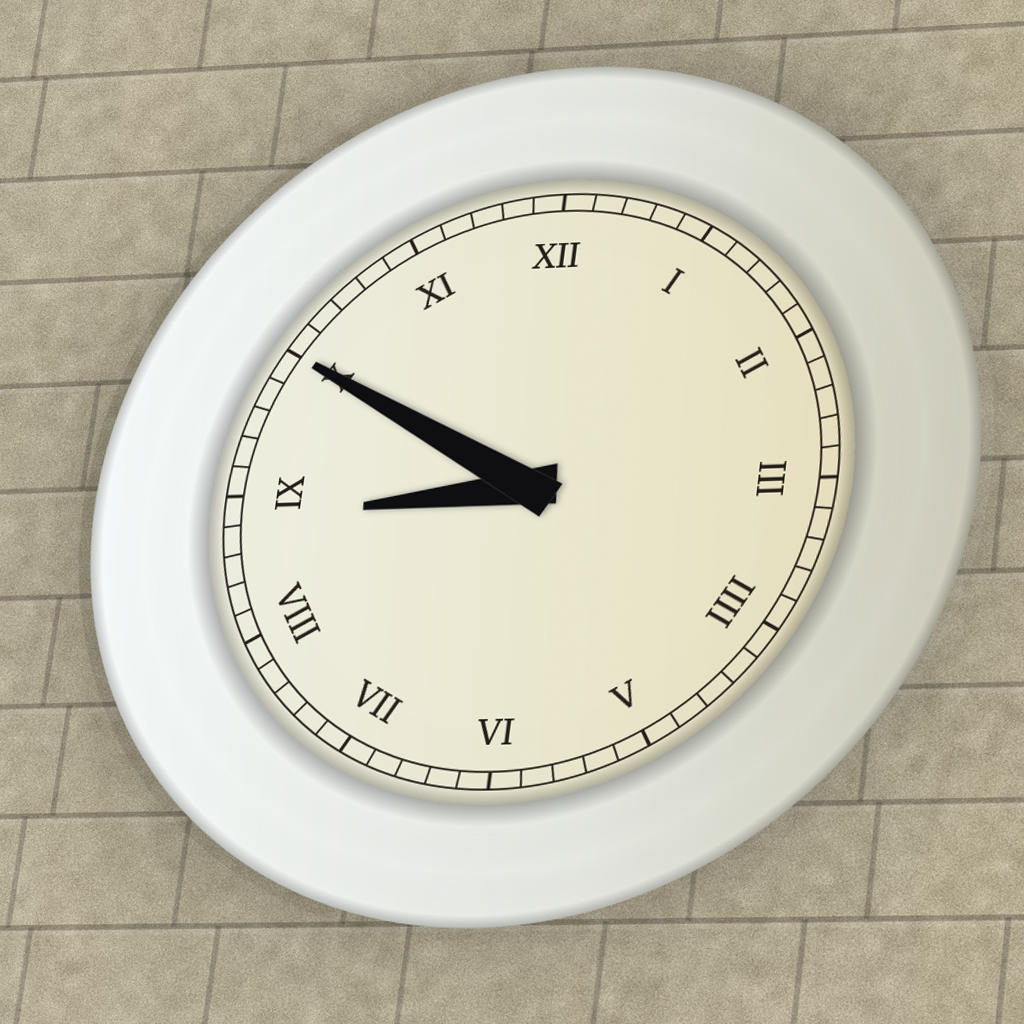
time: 8:50
